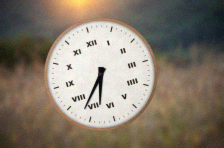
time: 6:37
